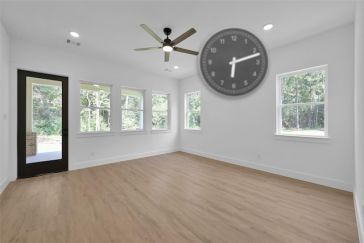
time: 6:12
